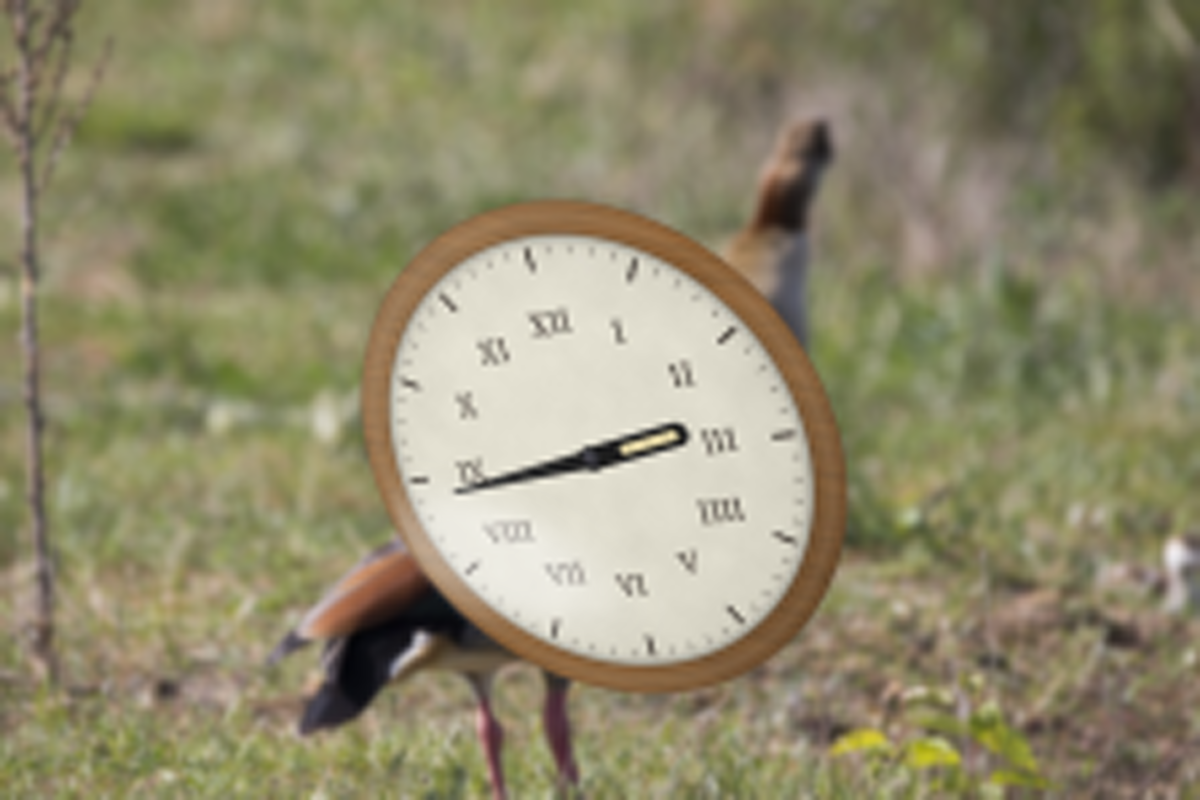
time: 2:44
